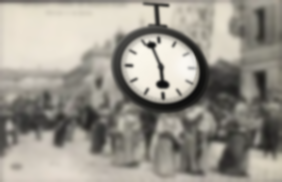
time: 5:57
